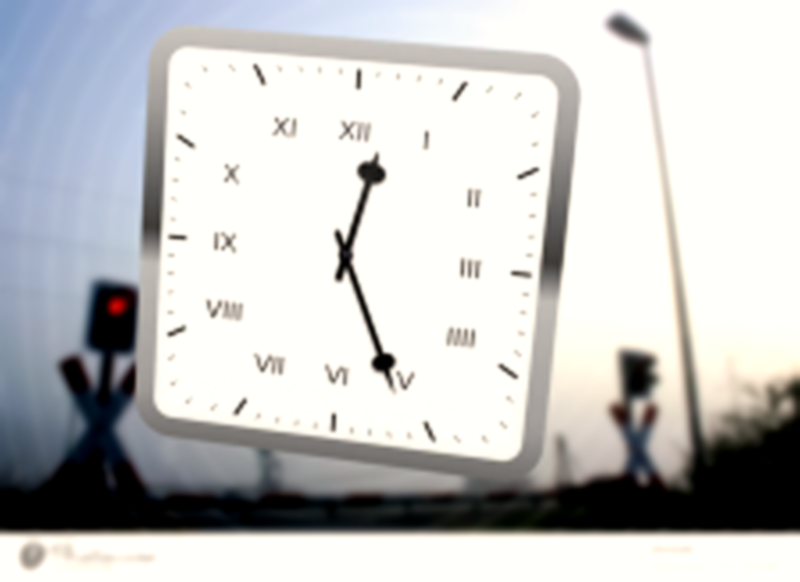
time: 12:26
